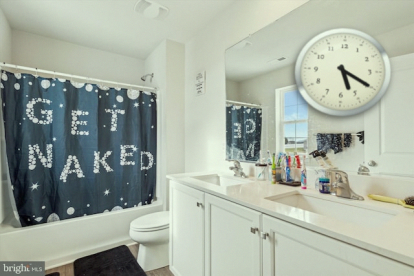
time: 5:20
